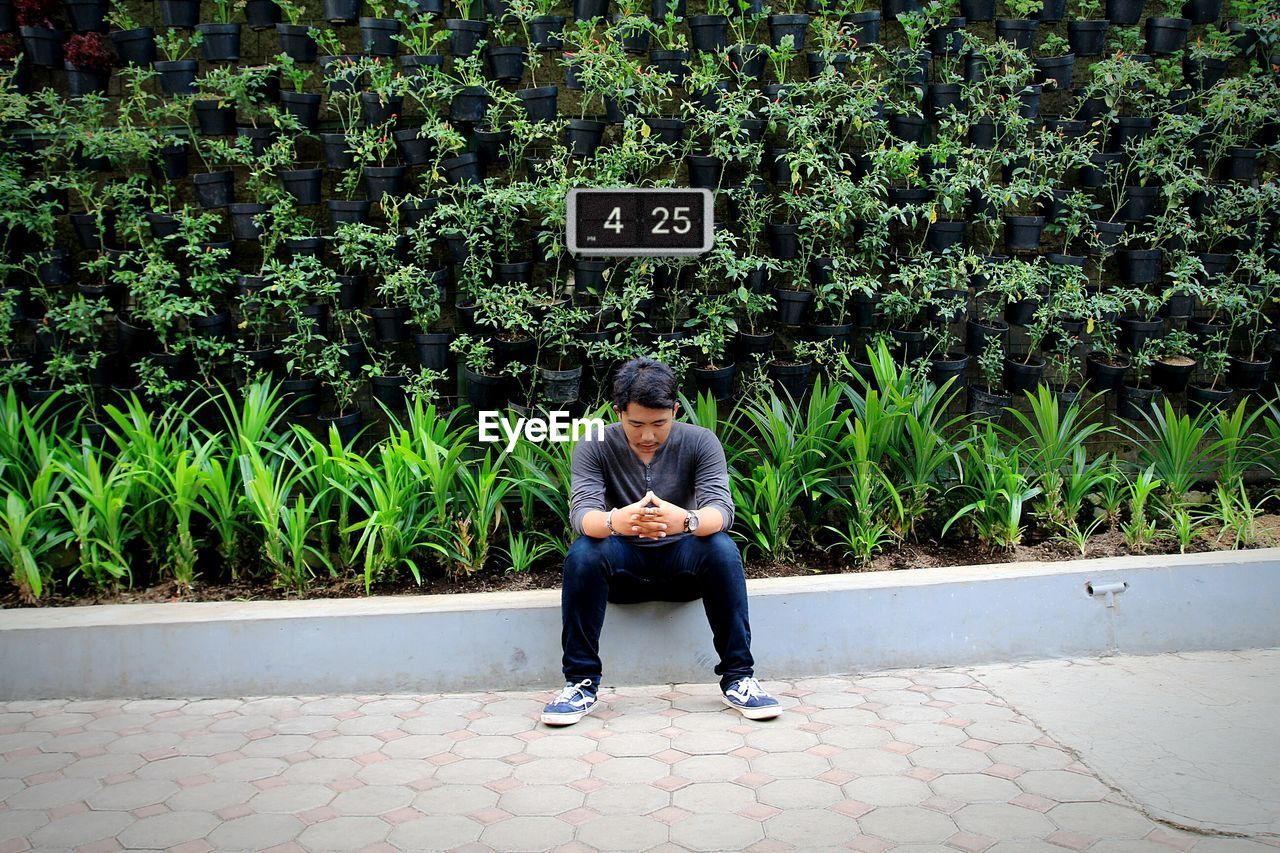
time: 4:25
